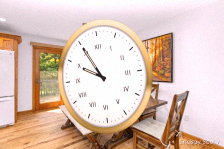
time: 9:55
